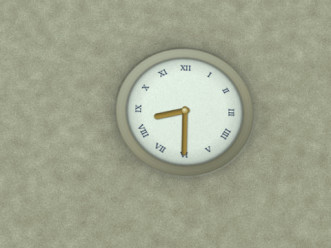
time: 8:30
